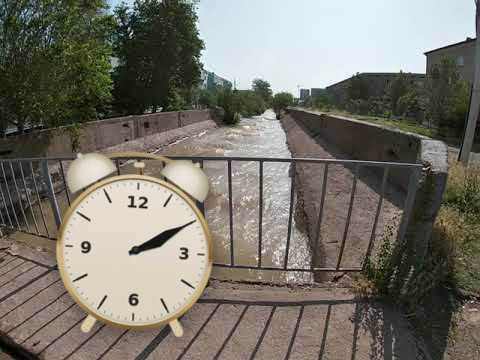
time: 2:10
